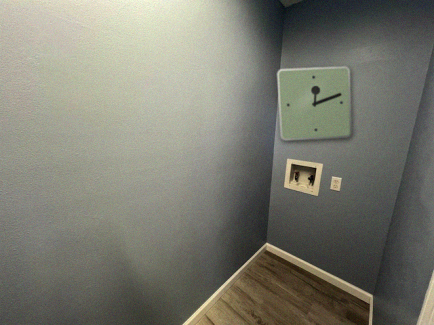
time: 12:12
